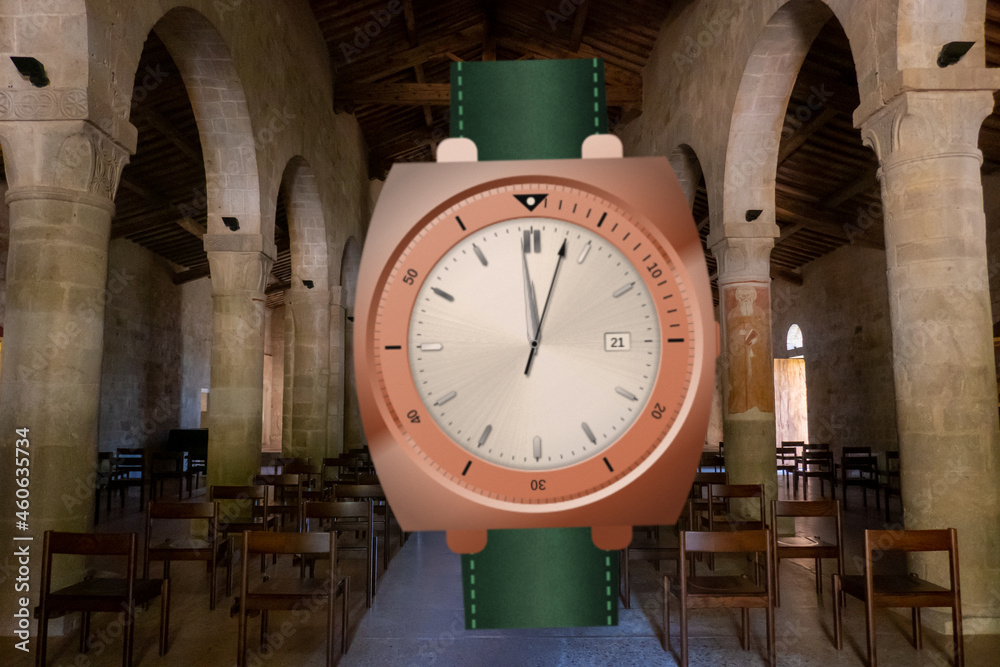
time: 11:59:03
